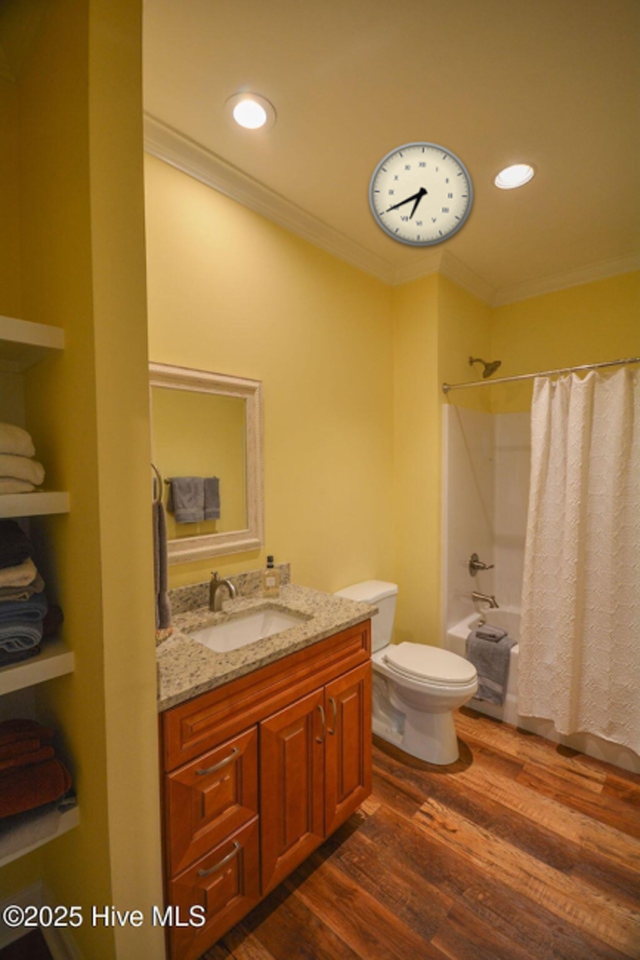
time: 6:40
